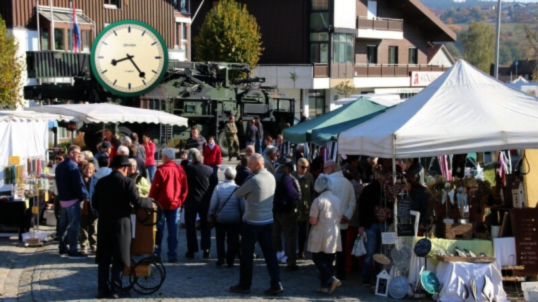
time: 8:24
